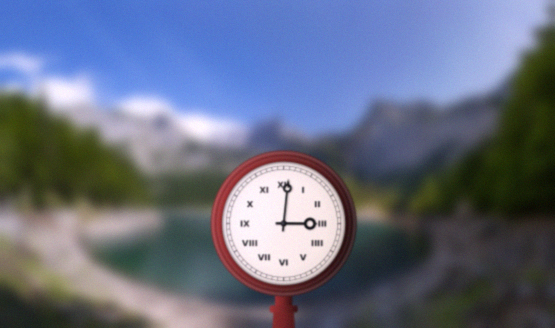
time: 3:01
